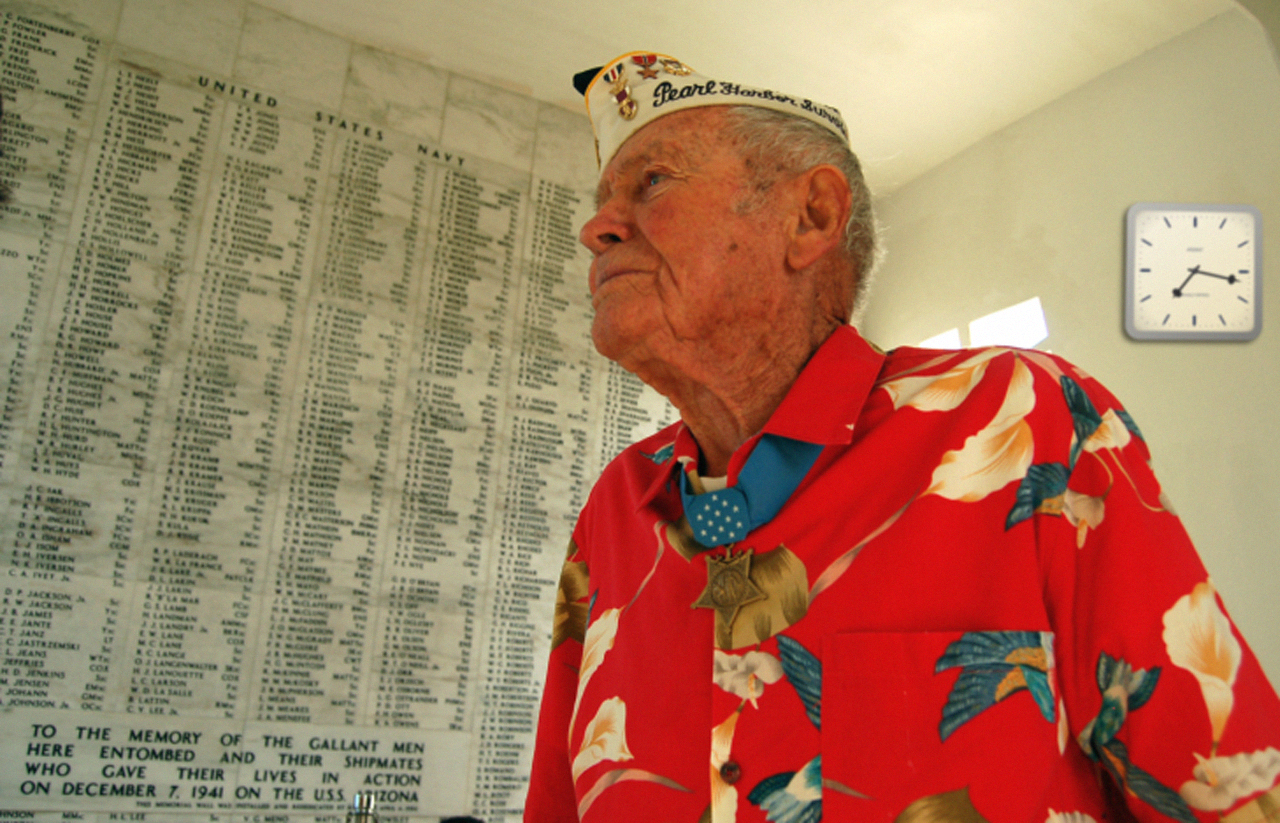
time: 7:17
